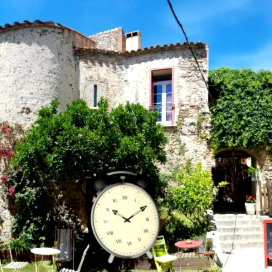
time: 10:10
